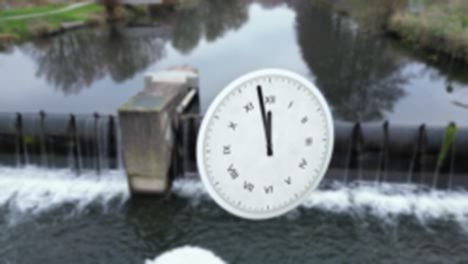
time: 11:58
